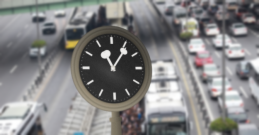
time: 11:06
